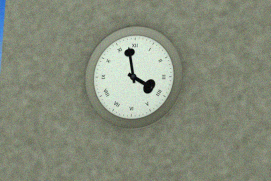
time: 3:58
